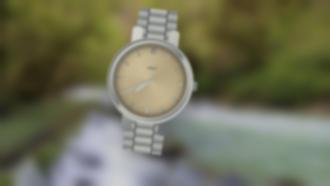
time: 7:40
